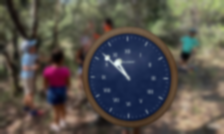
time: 10:52
